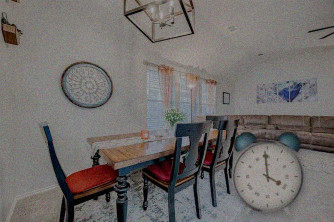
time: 3:59
